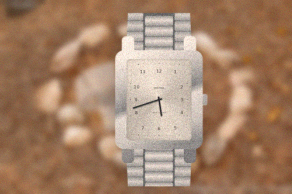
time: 5:42
